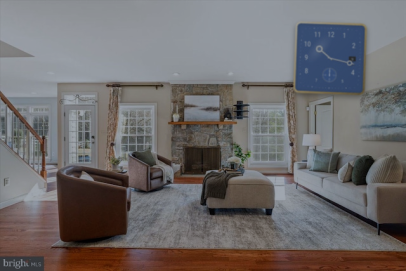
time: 10:17
